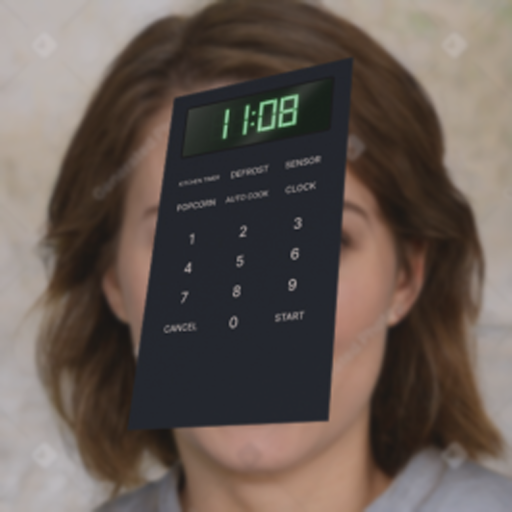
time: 11:08
